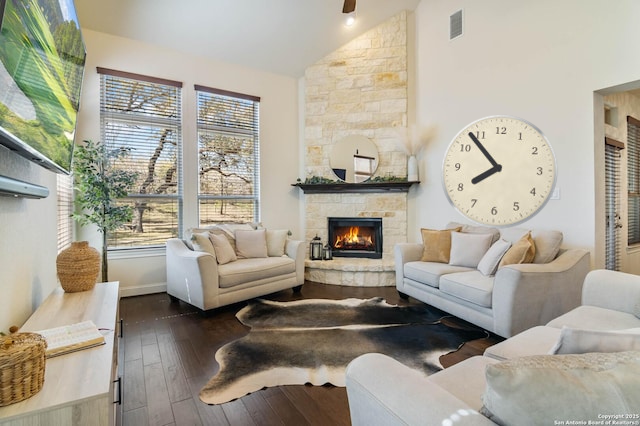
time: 7:53
